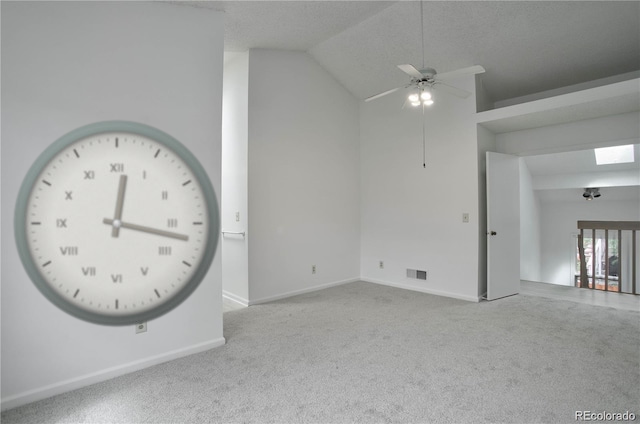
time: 12:17
